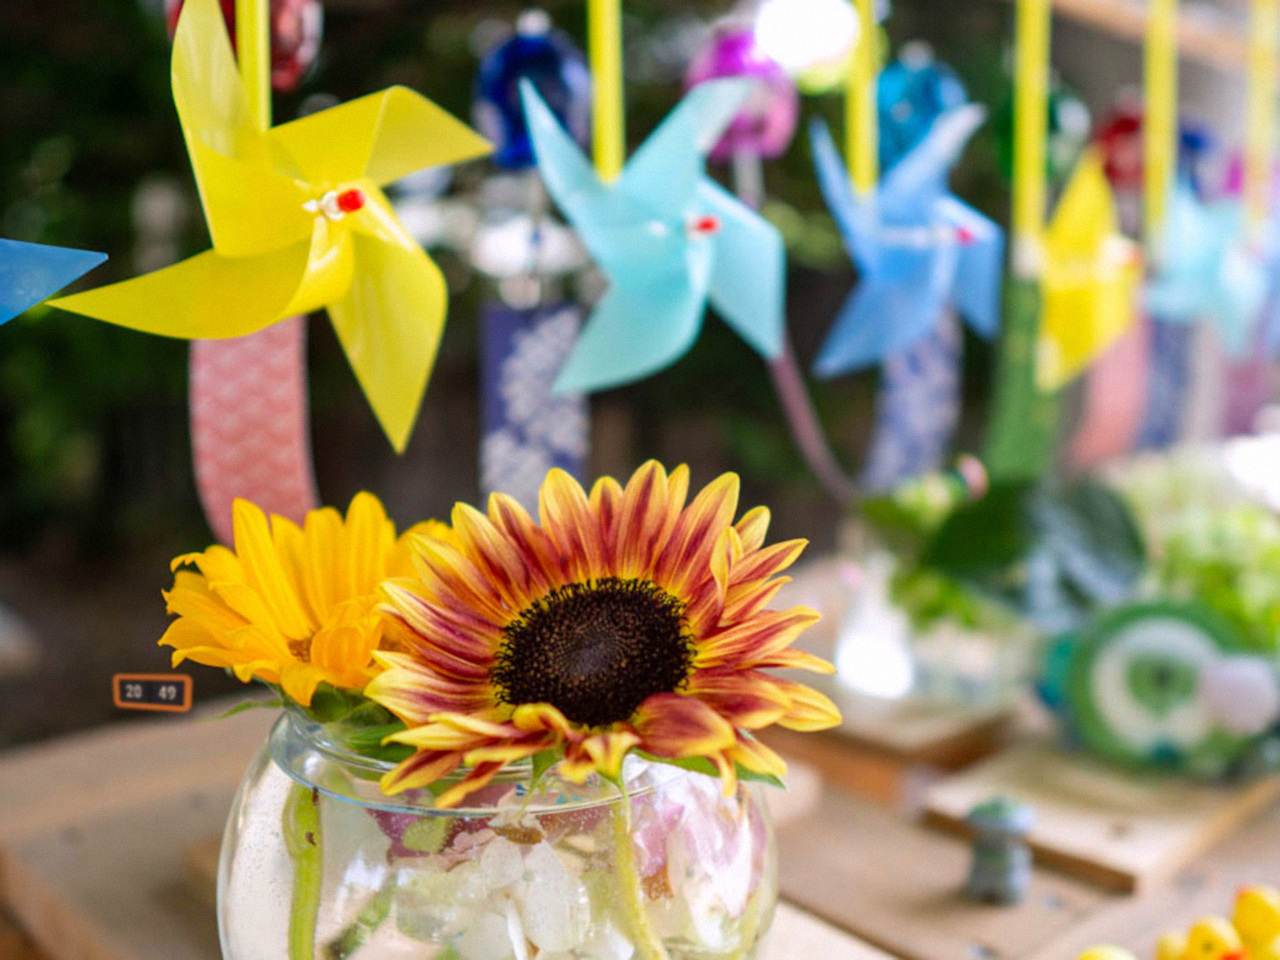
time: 20:49
